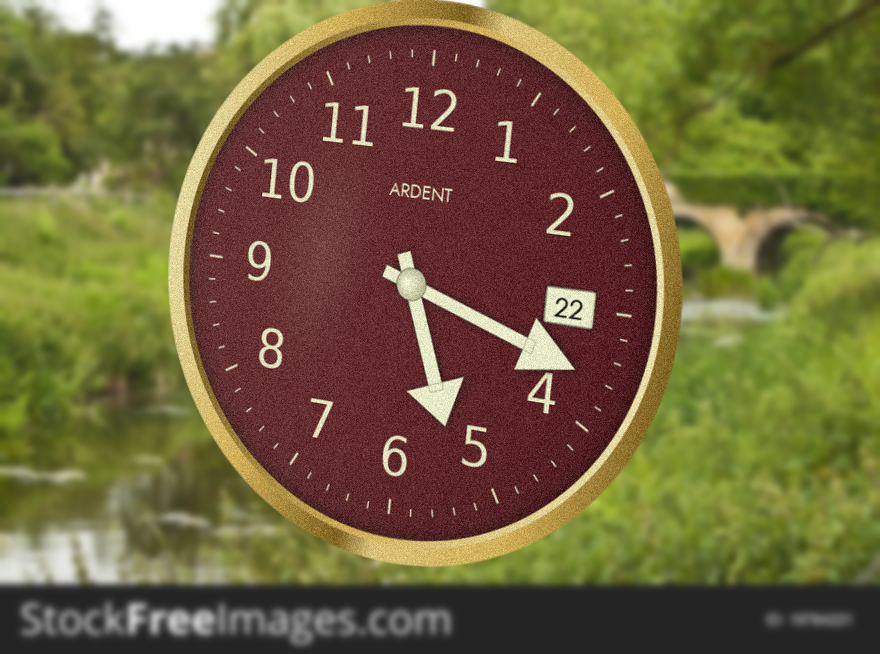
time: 5:18
